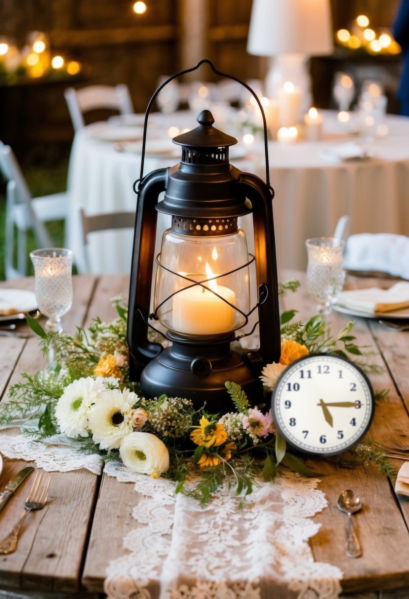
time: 5:15
